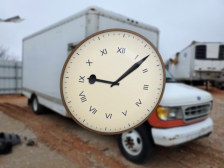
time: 9:07
